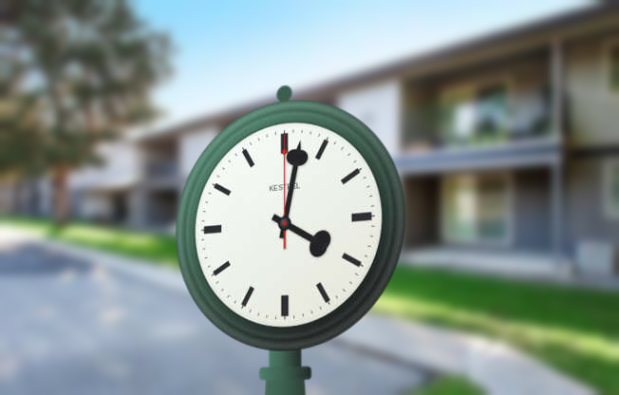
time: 4:02:00
